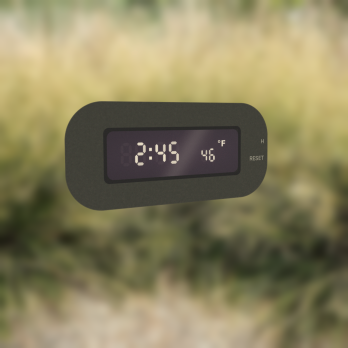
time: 2:45
